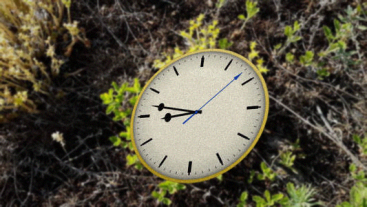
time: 8:47:08
